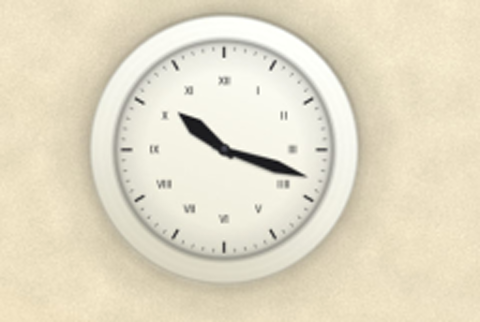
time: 10:18
